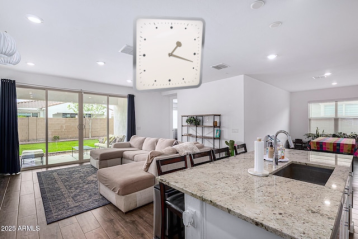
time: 1:18
